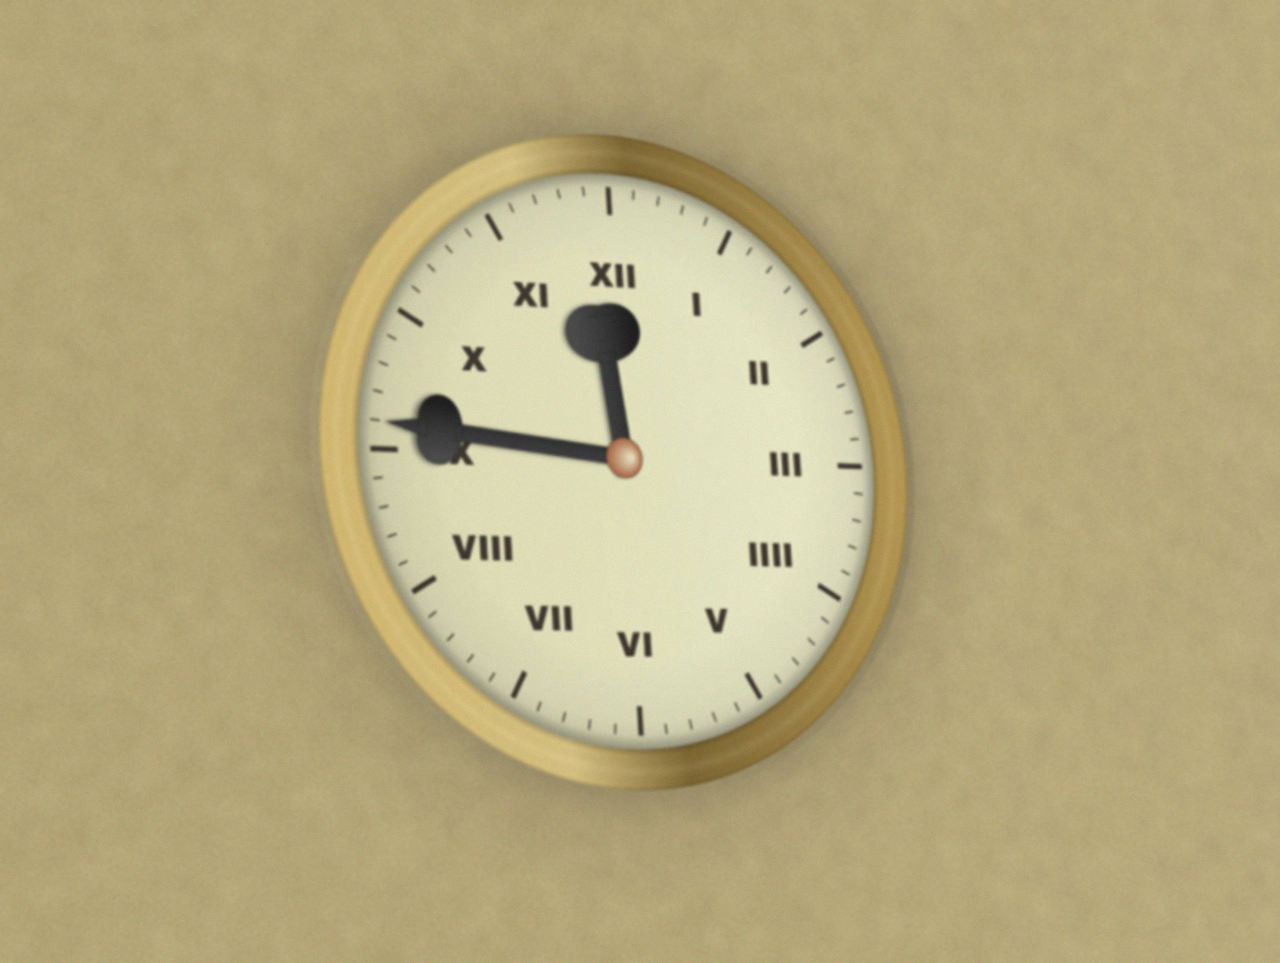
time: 11:46
